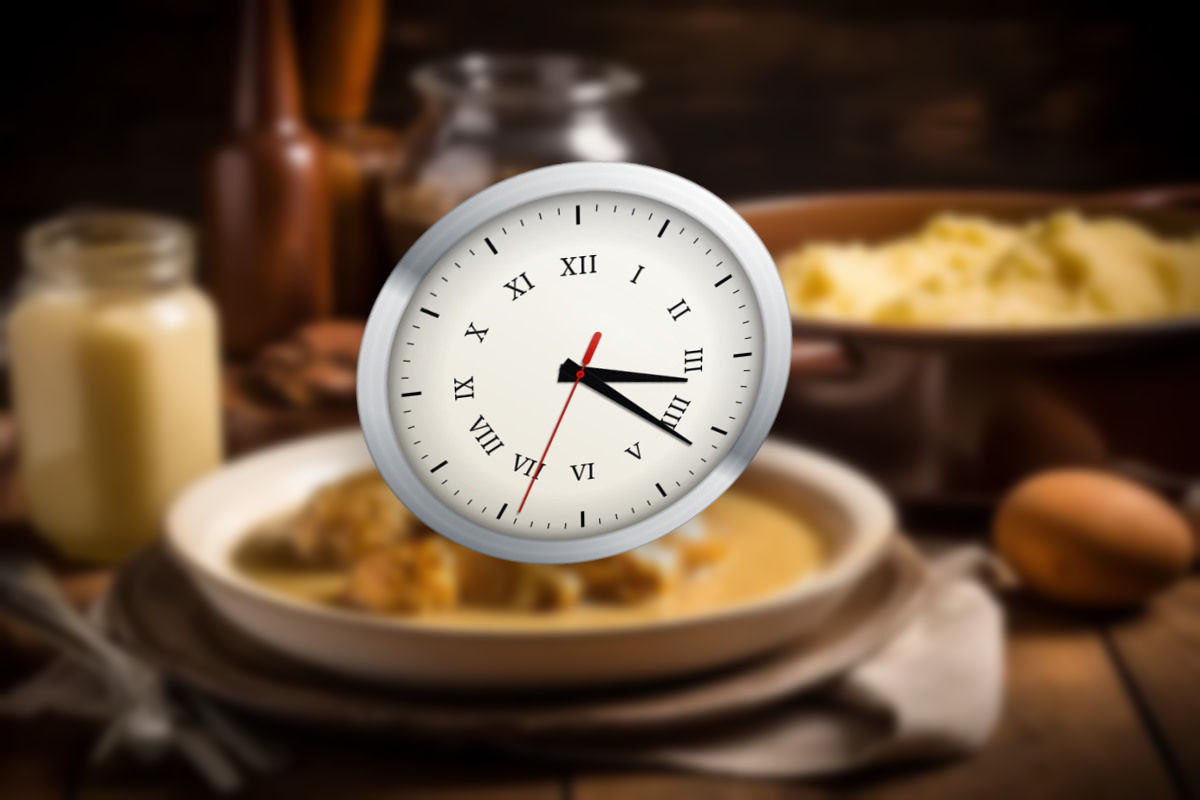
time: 3:21:34
